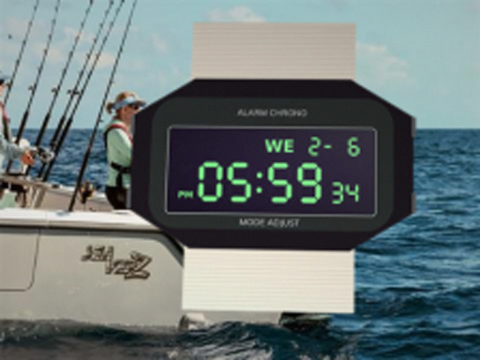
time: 5:59:34
